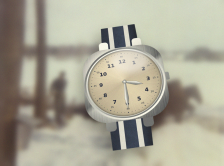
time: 3:30
